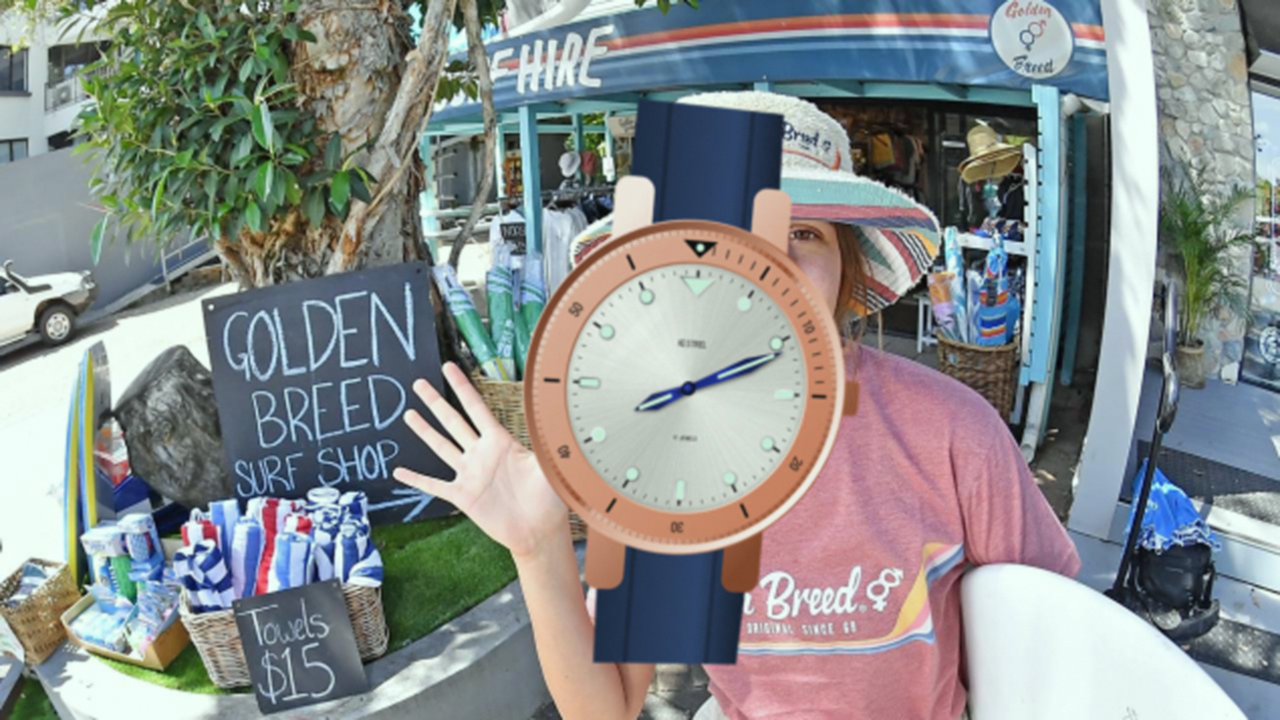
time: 8:11
